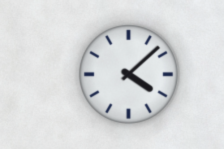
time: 4:08
